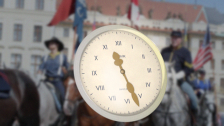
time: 11:27
